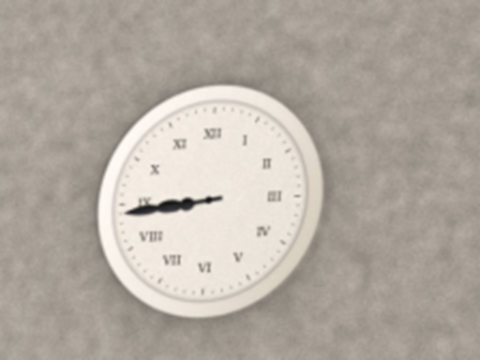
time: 8:44
